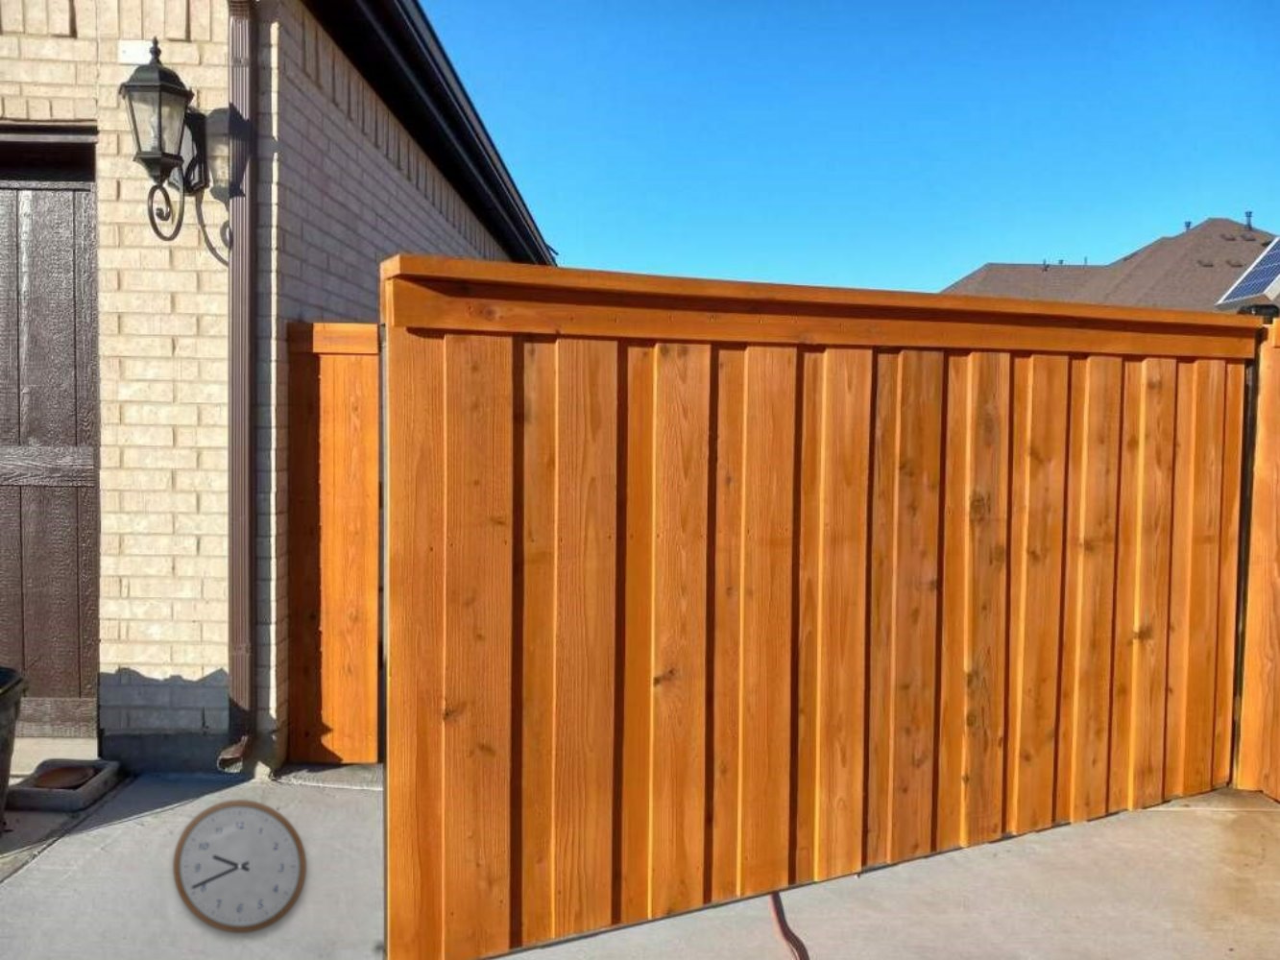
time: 9:41
